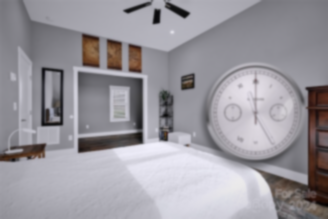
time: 11:25
